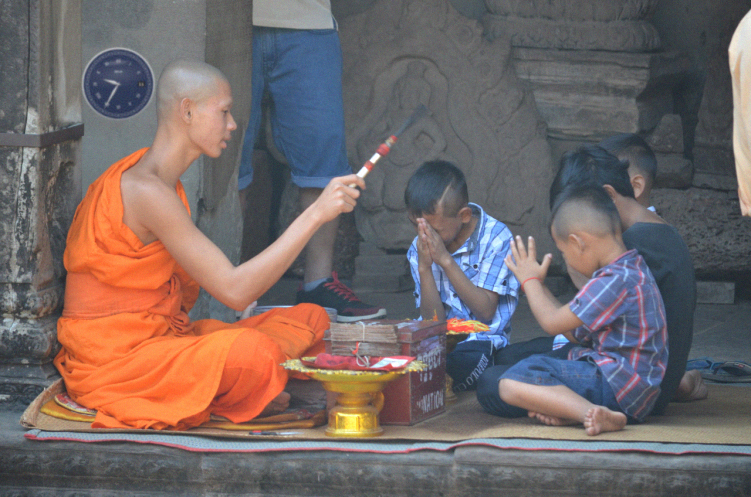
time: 9:35
